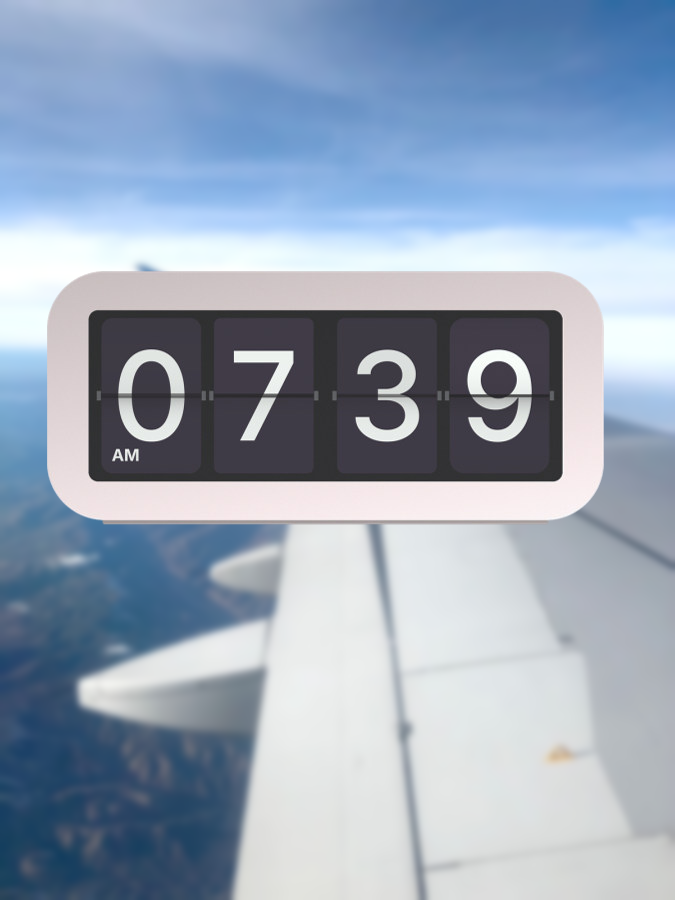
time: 7:39
